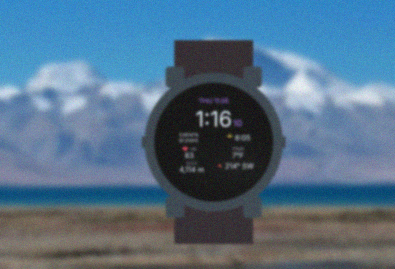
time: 1:16
